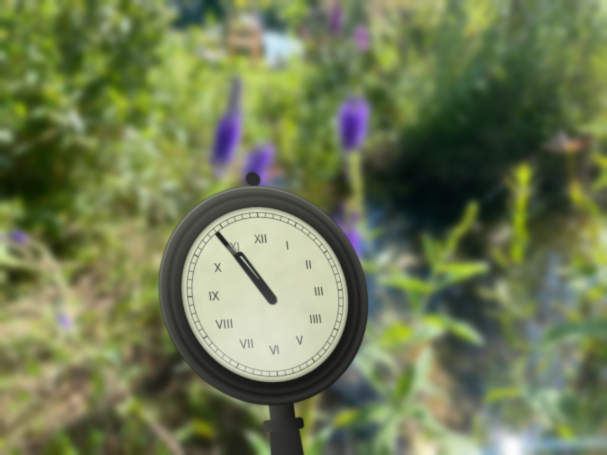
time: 10:54
